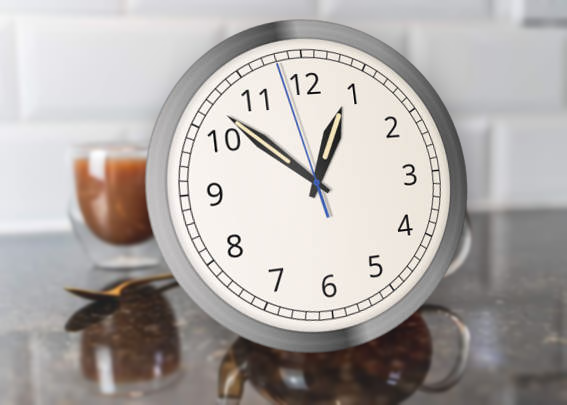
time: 12:51:58
